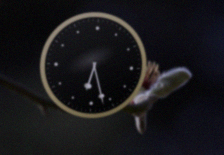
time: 6:27
